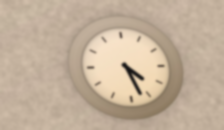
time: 4:27
